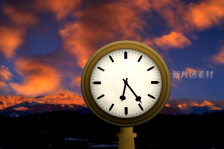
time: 6:24
